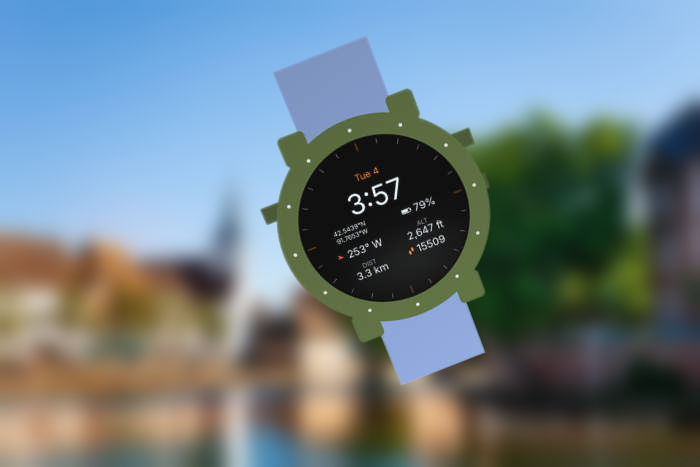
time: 3:57
